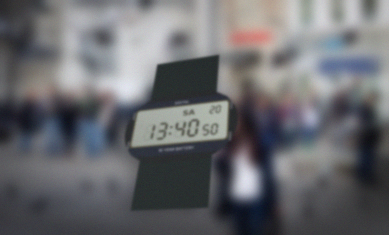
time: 13:40:50
